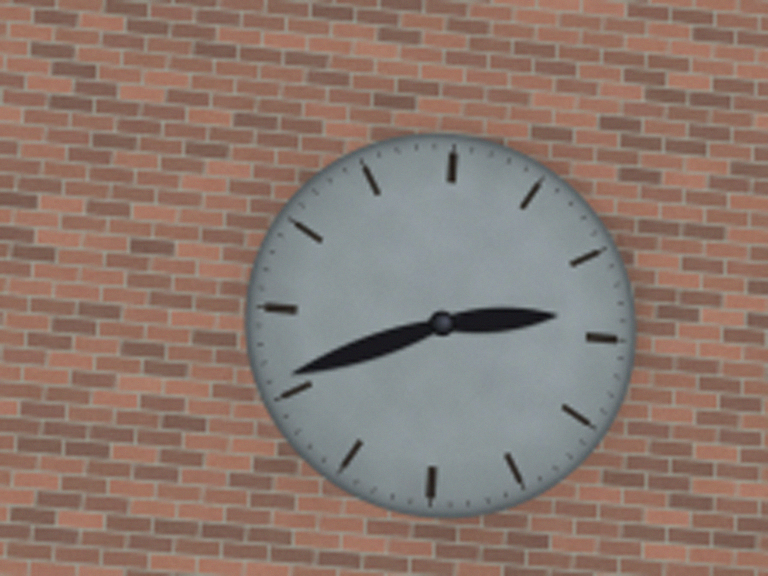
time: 2:41
